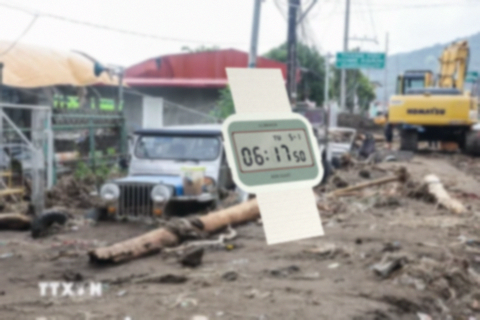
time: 6:17
